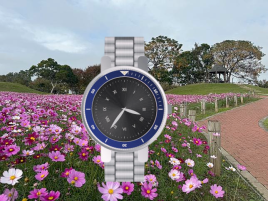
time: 3:36
